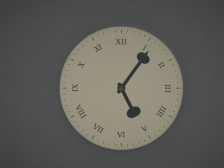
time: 5:06
